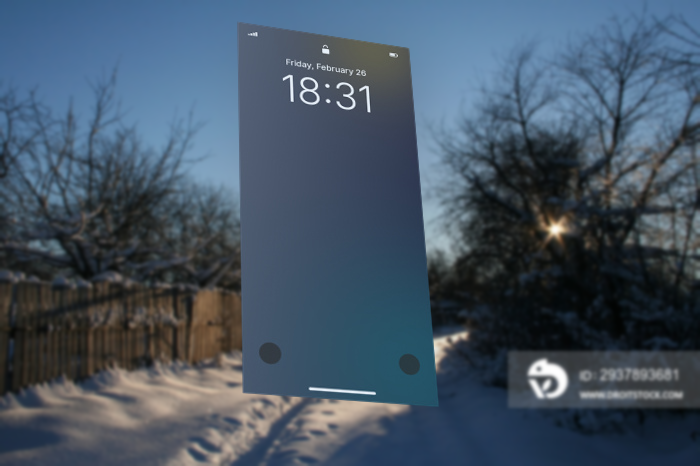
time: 18:31
